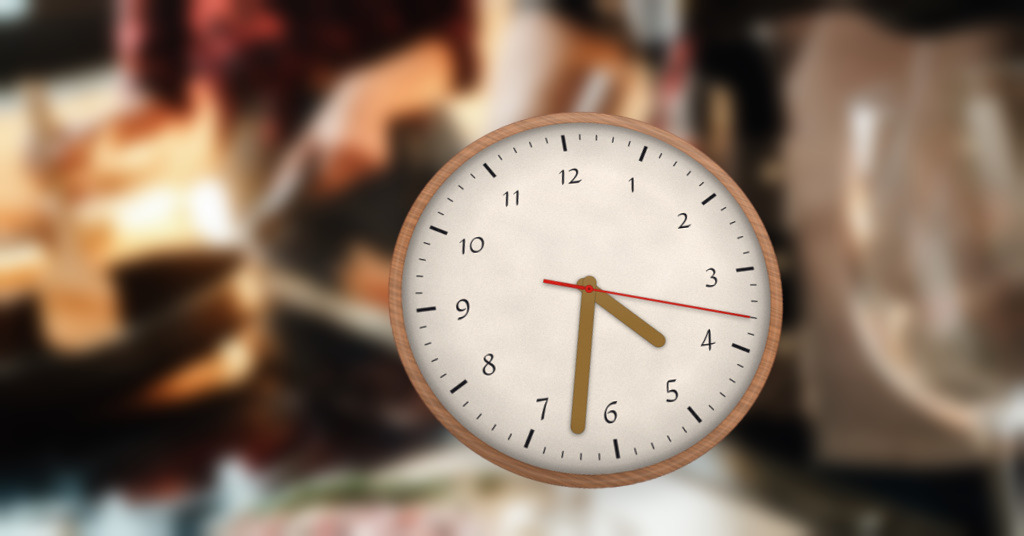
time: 4:32:18
